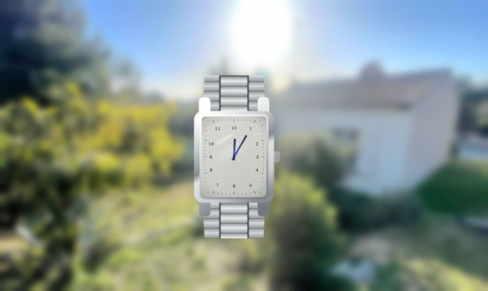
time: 12:05
